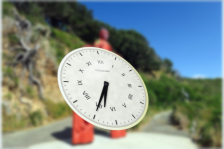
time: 6:35
